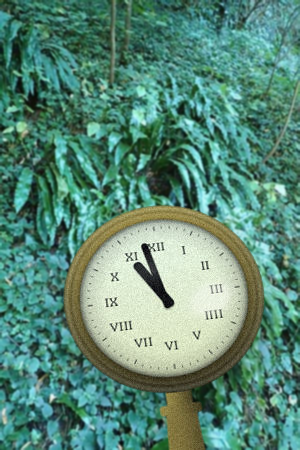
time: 10:58
